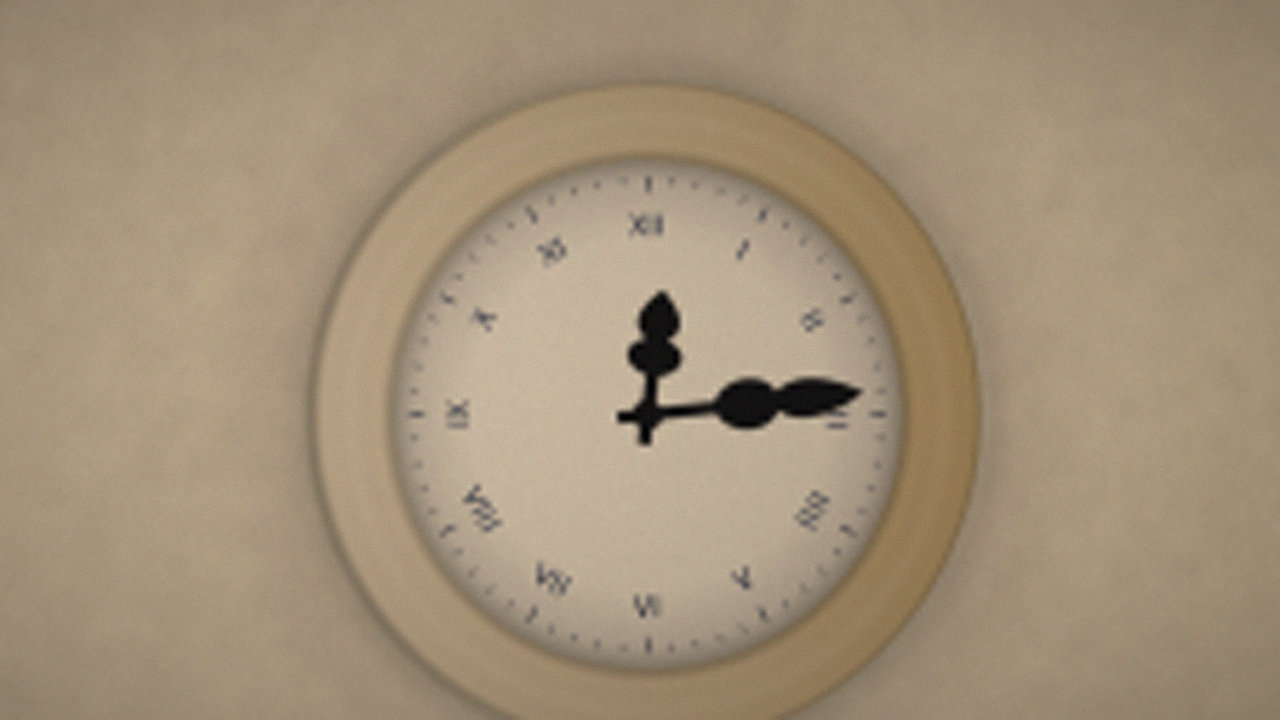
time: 12:14
